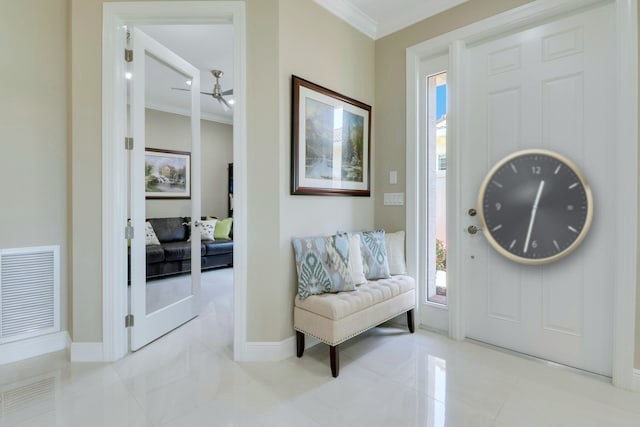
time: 12:32
